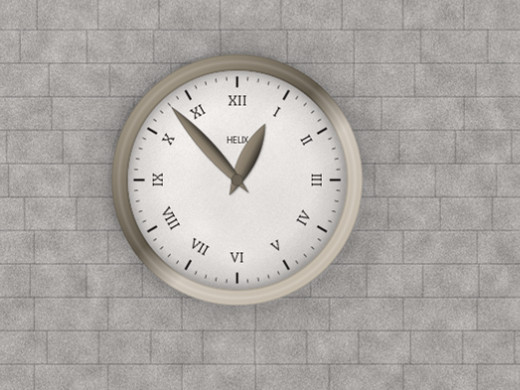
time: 12:53
